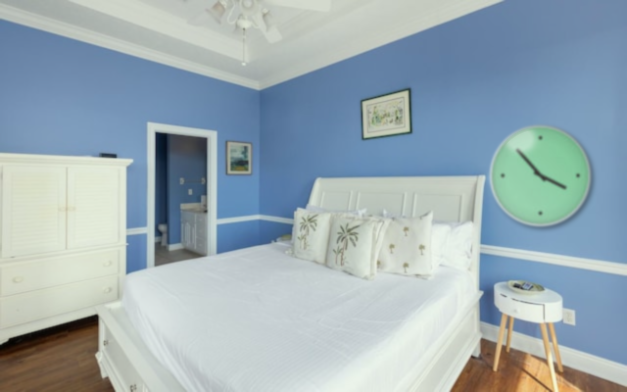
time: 3:53
